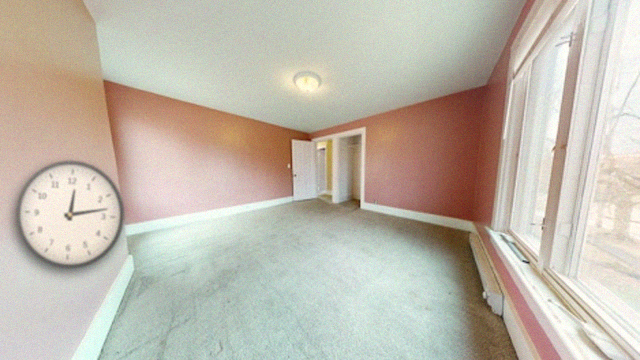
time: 12:13
